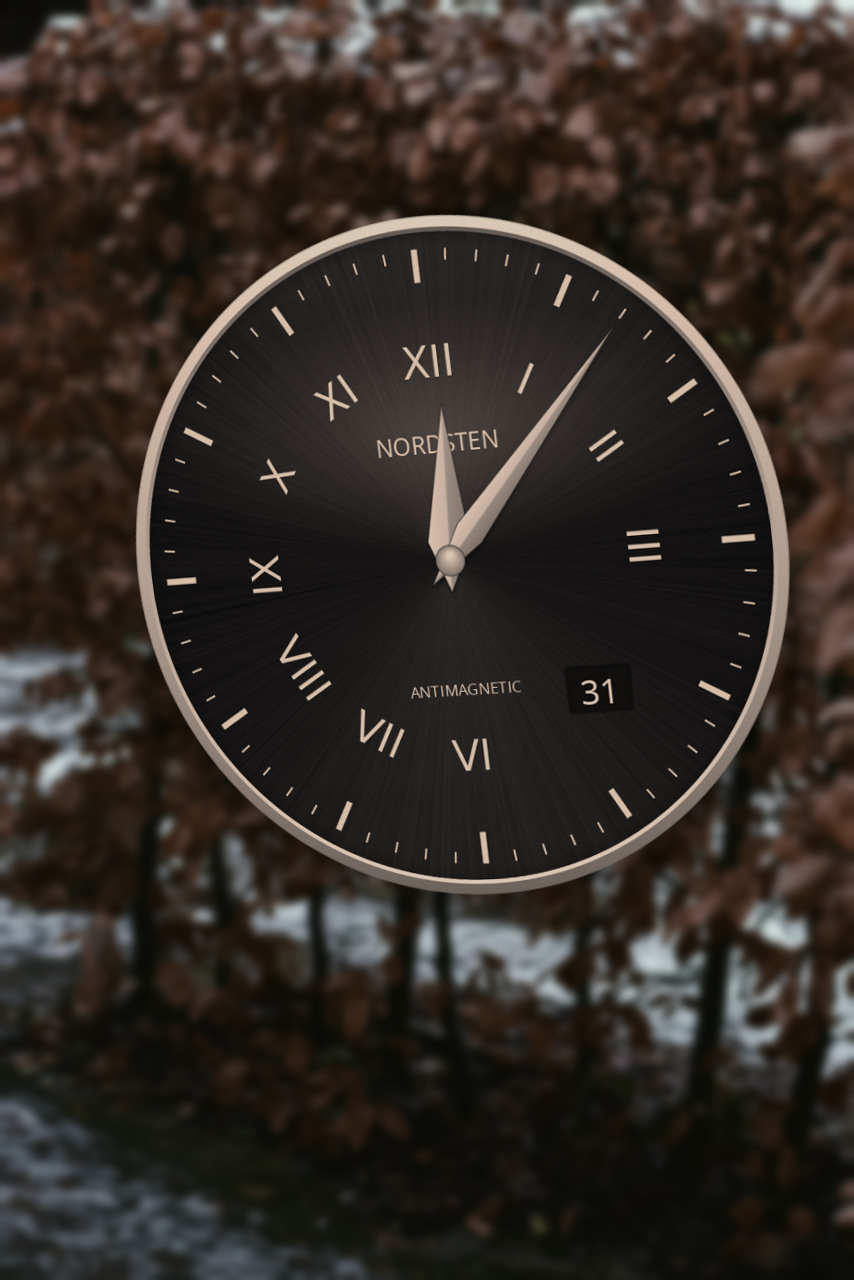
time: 12:07
